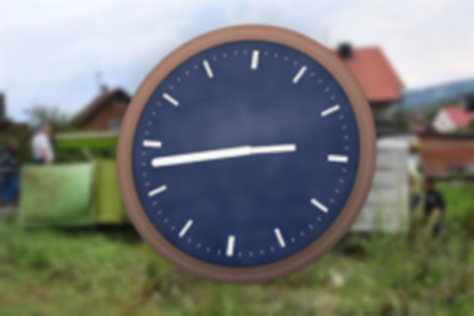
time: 2:43
